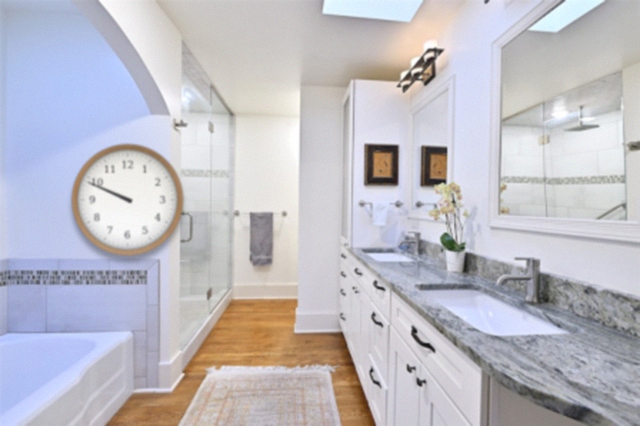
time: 9:49
